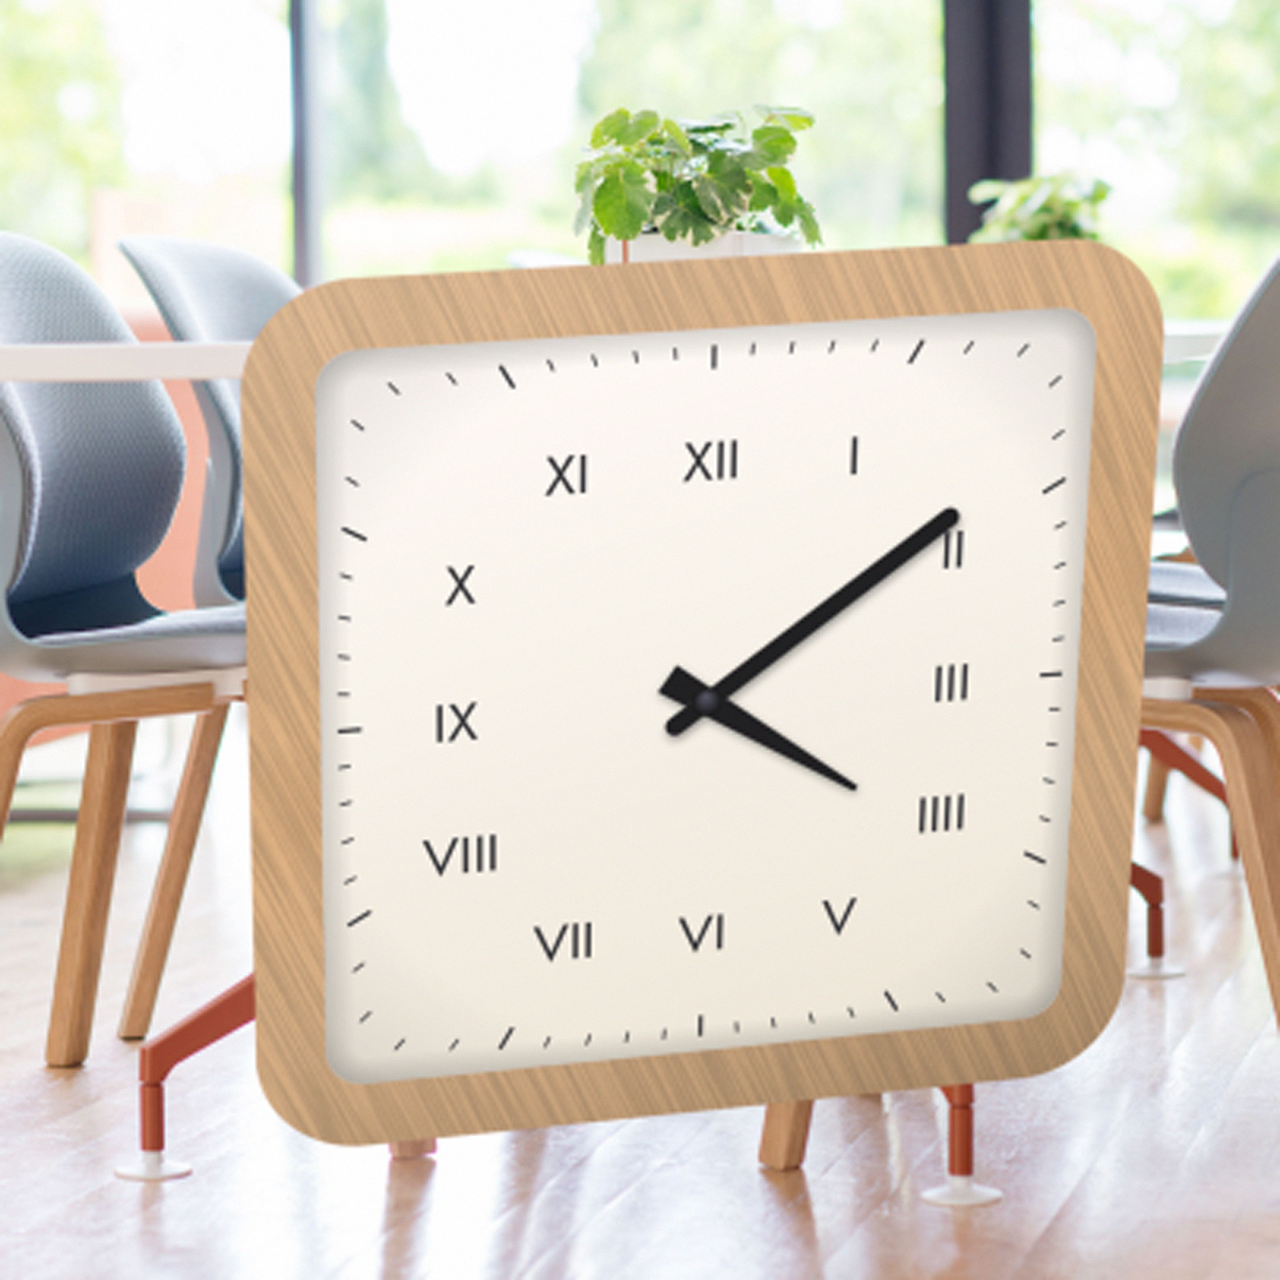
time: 4:09
